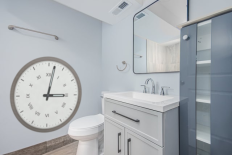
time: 3:02
